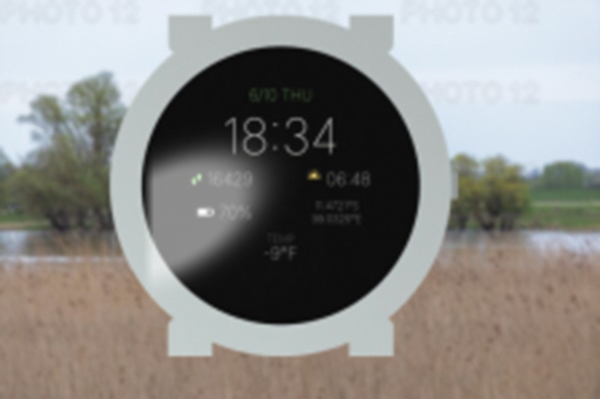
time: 18:34
